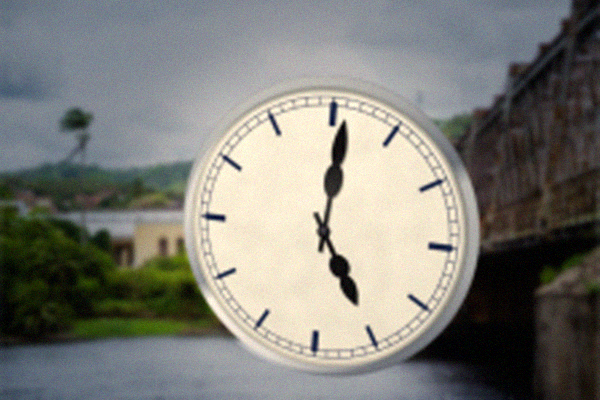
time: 5:01
